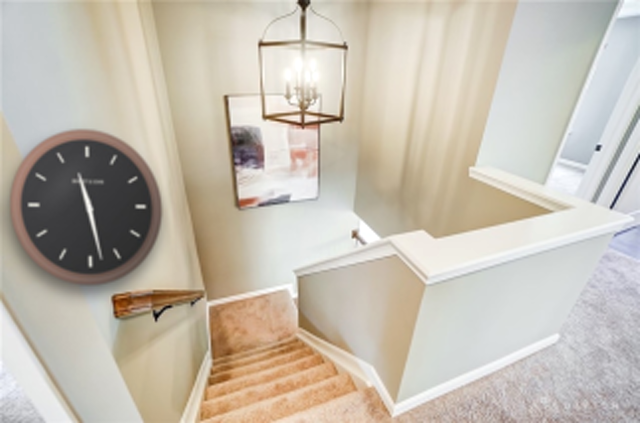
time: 11:28
